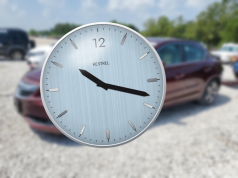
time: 10:18
